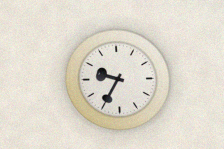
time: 9:35
